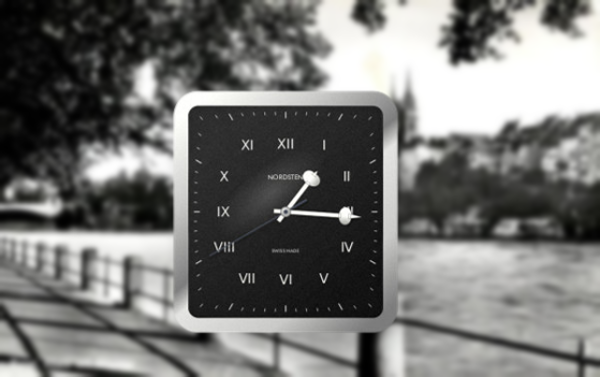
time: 1:15:40
